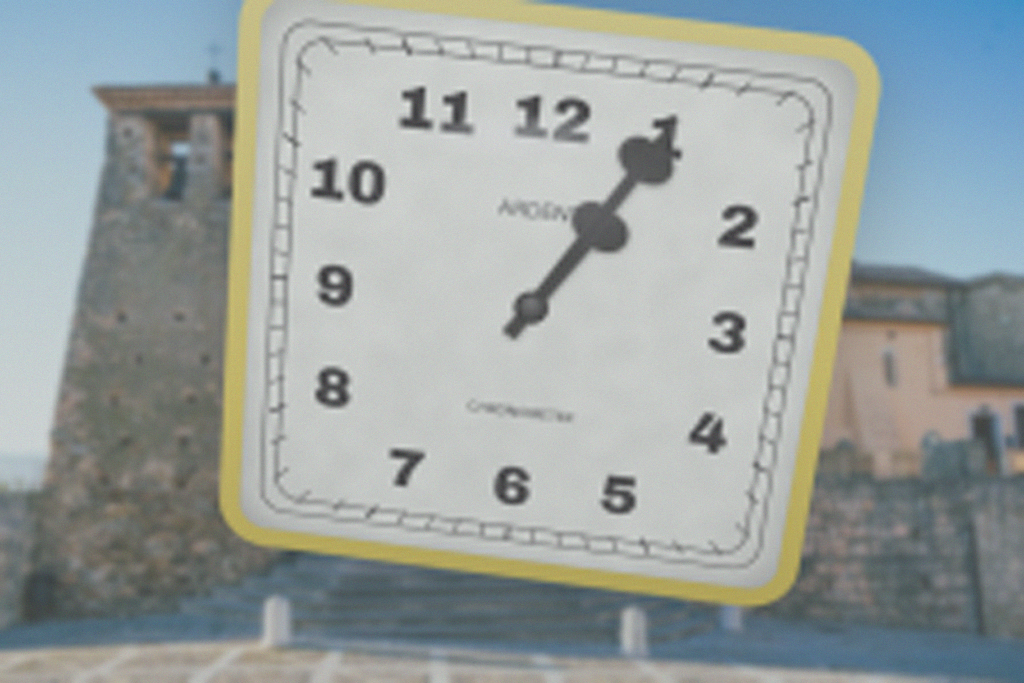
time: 1:05
